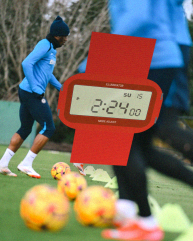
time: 2:24:00
